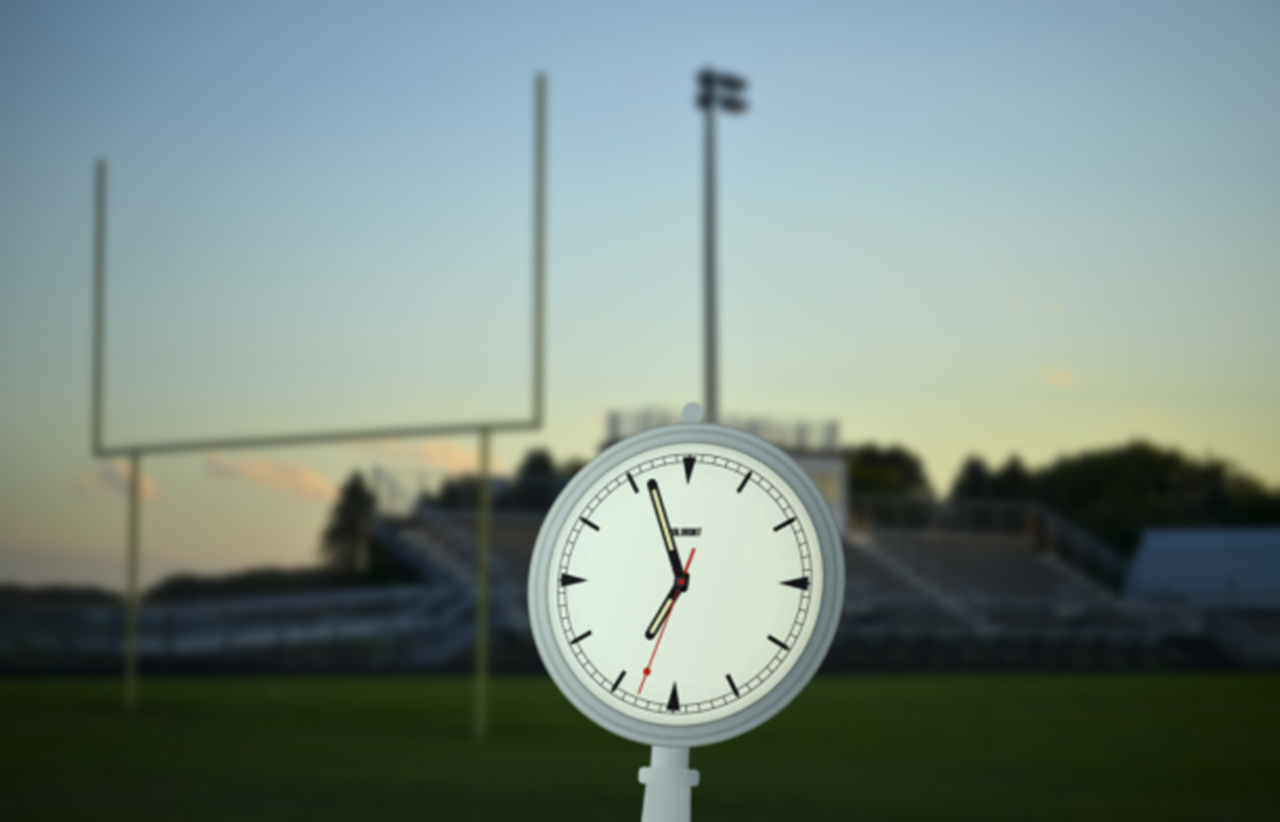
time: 6:56:33
